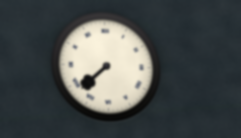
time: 7:38
